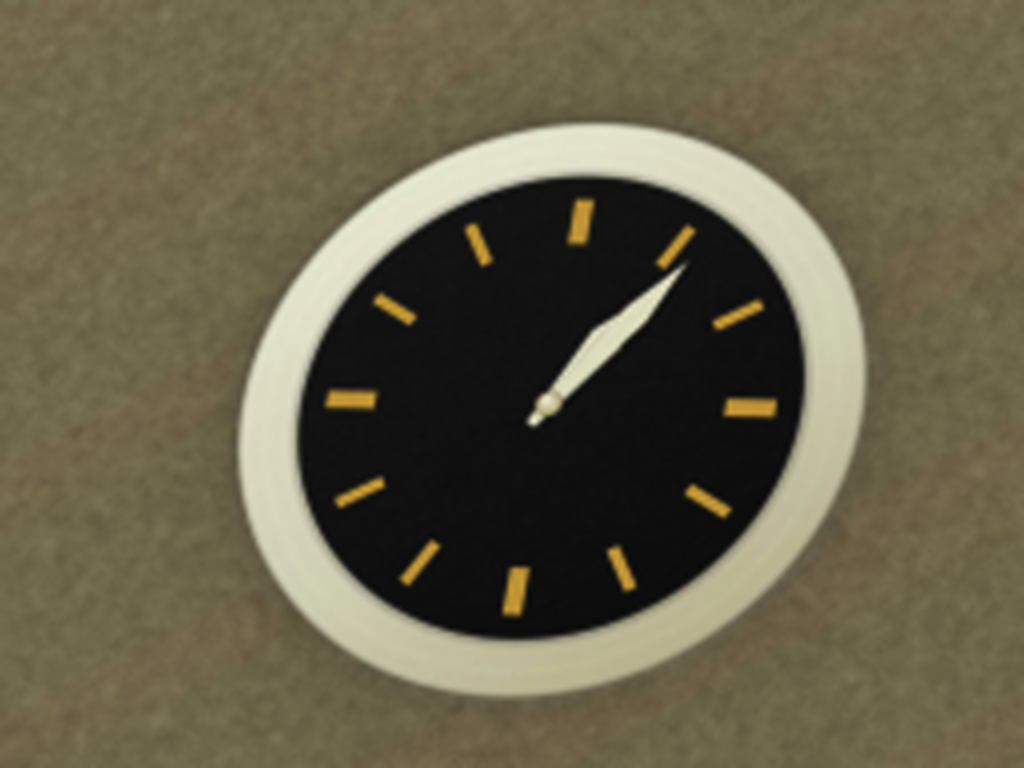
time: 1:06
